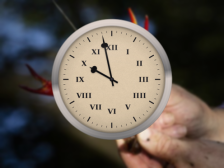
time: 9:58
